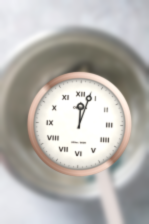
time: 12:03
